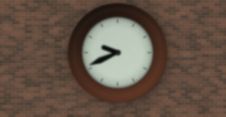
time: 9:41
